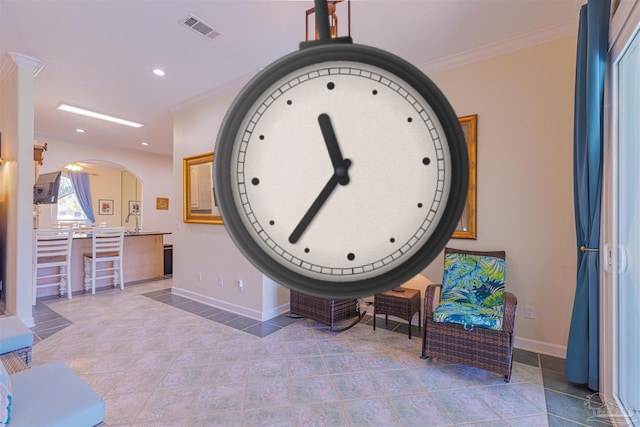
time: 11:37
